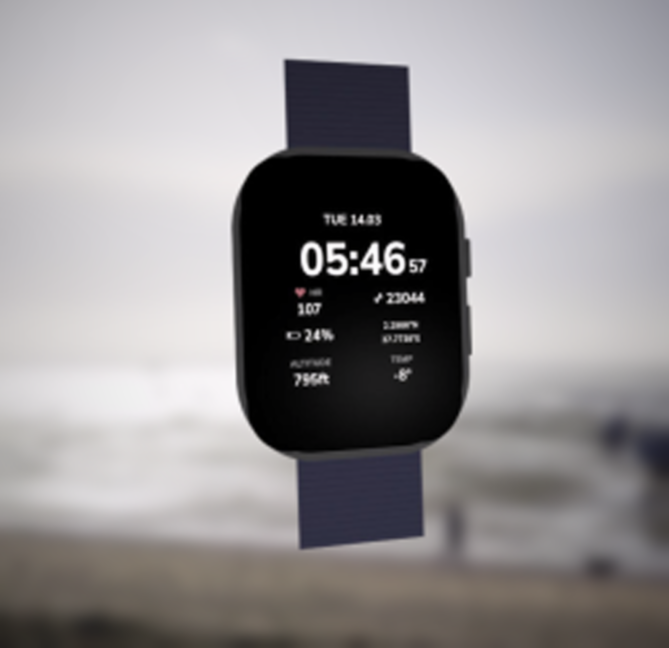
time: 5:46
